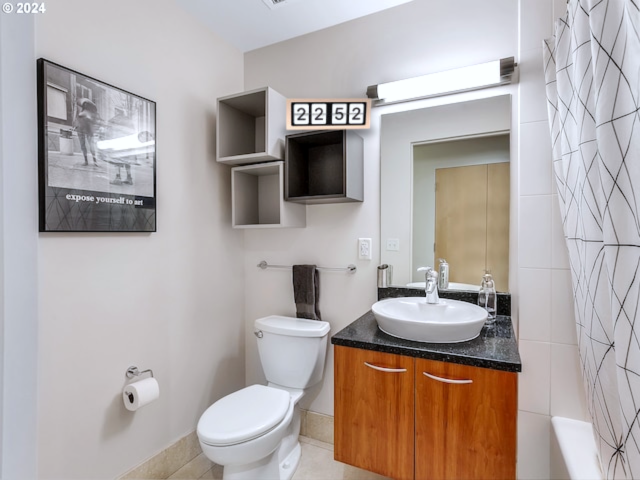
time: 22:52
